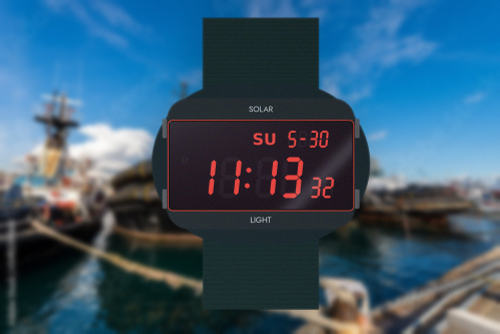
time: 11:13:32
